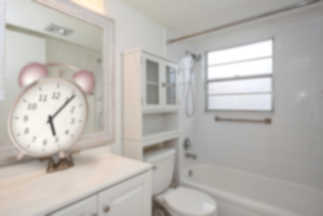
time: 5:06
